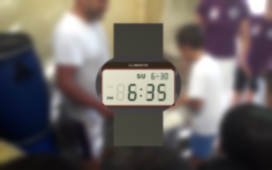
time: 6:35
